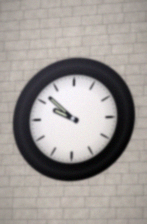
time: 9:52
